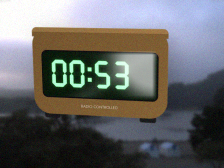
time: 0:53
